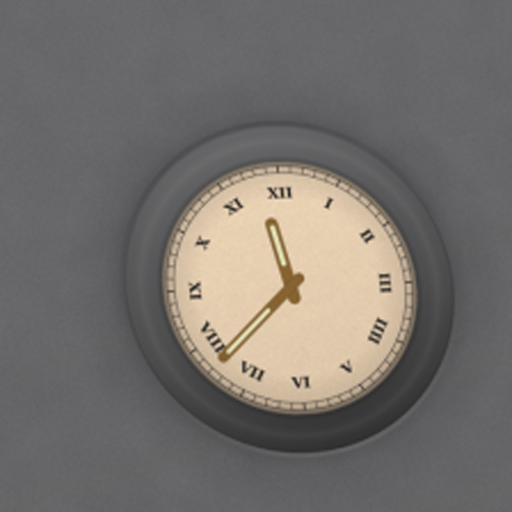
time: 11:38
